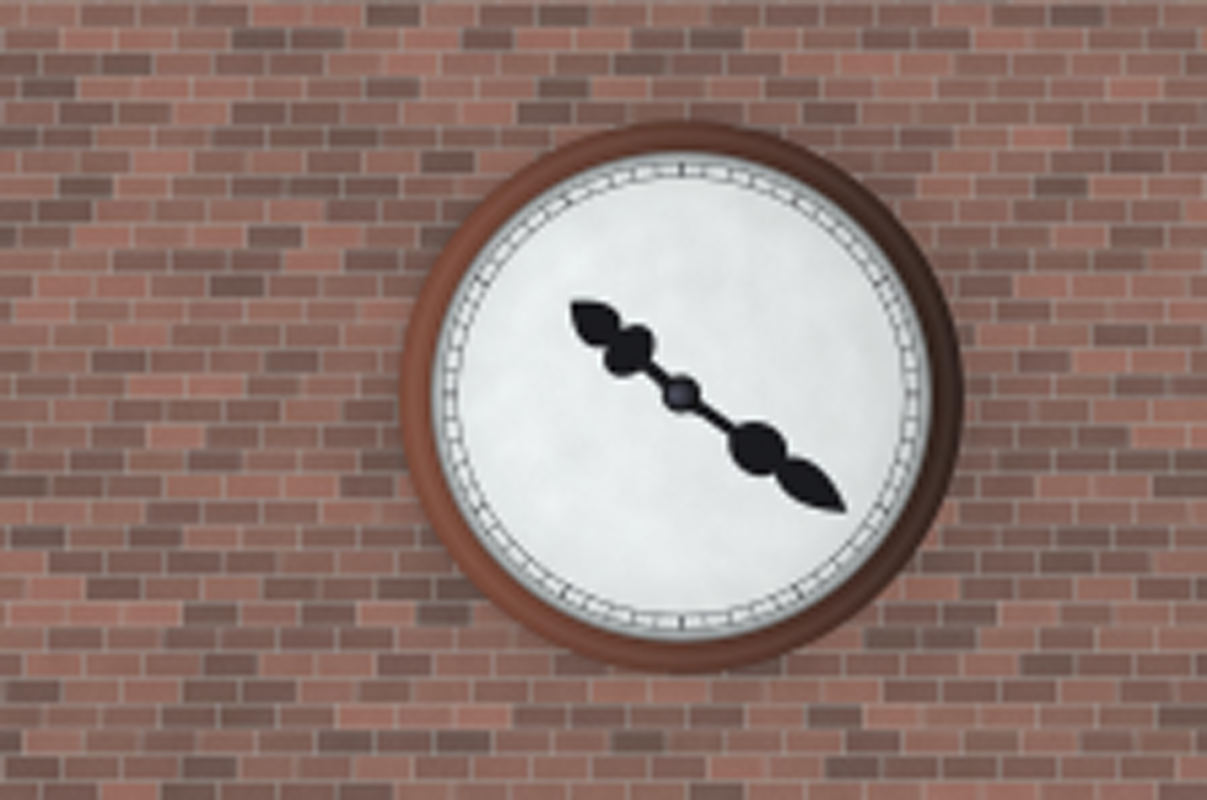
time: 10:21
